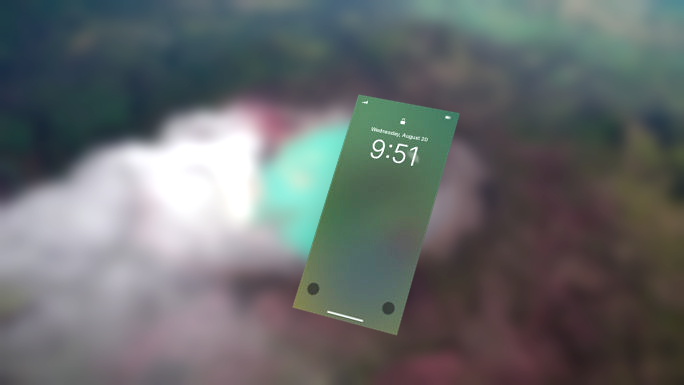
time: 9:51
